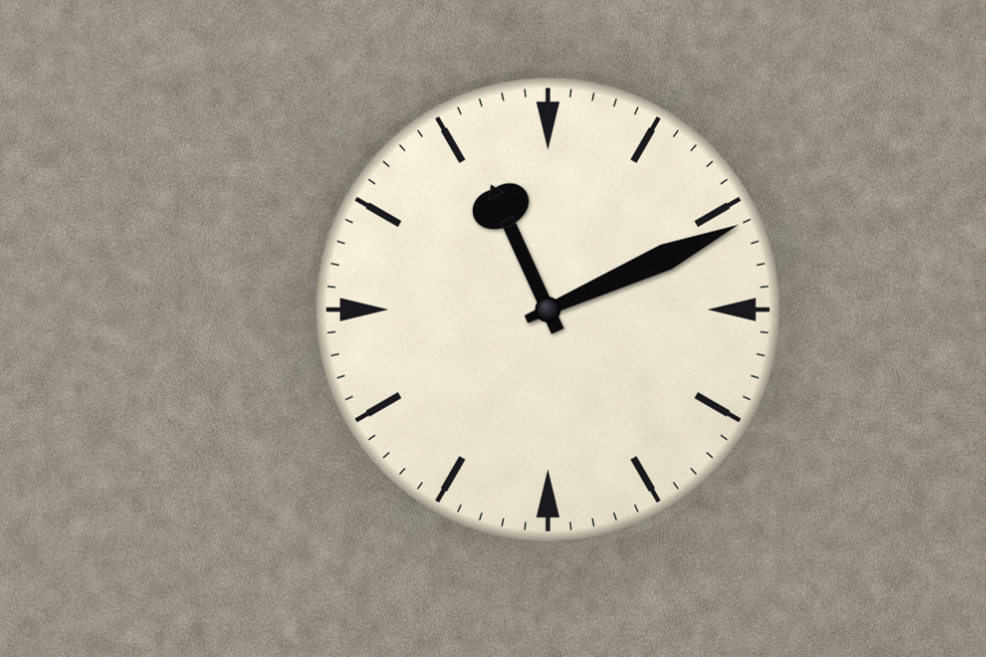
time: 11:11
